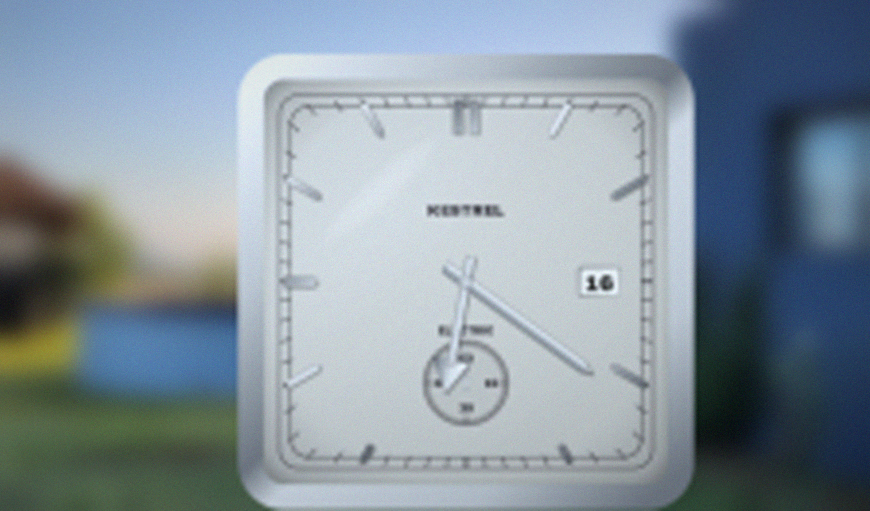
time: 6:21
